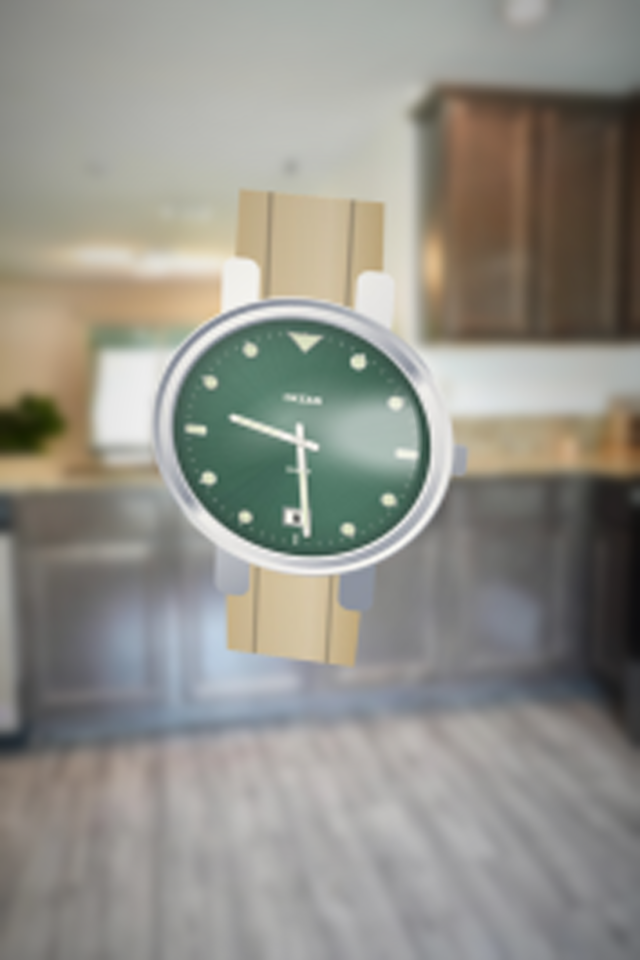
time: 9:29
